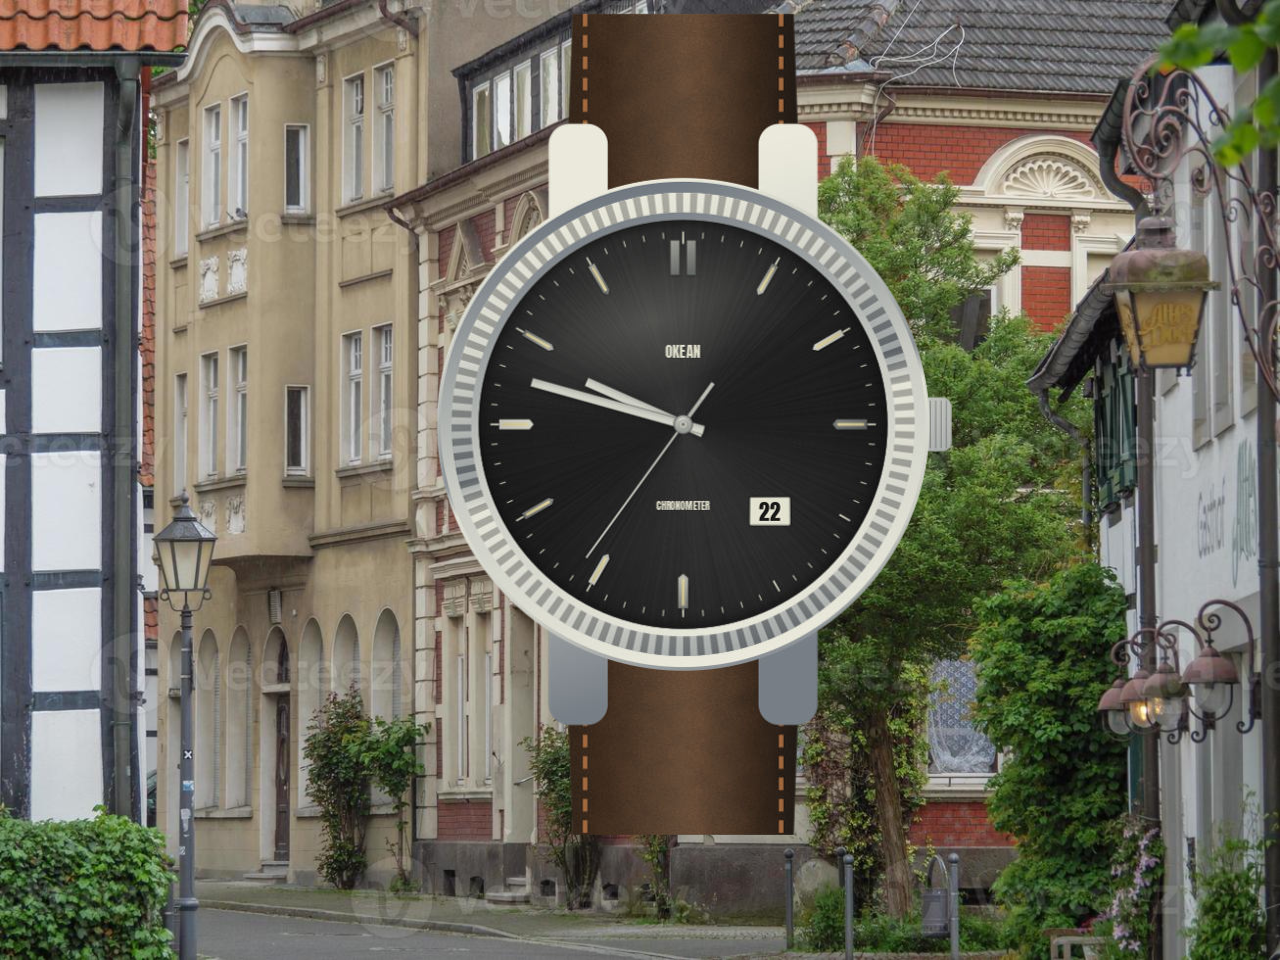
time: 9:47:36
